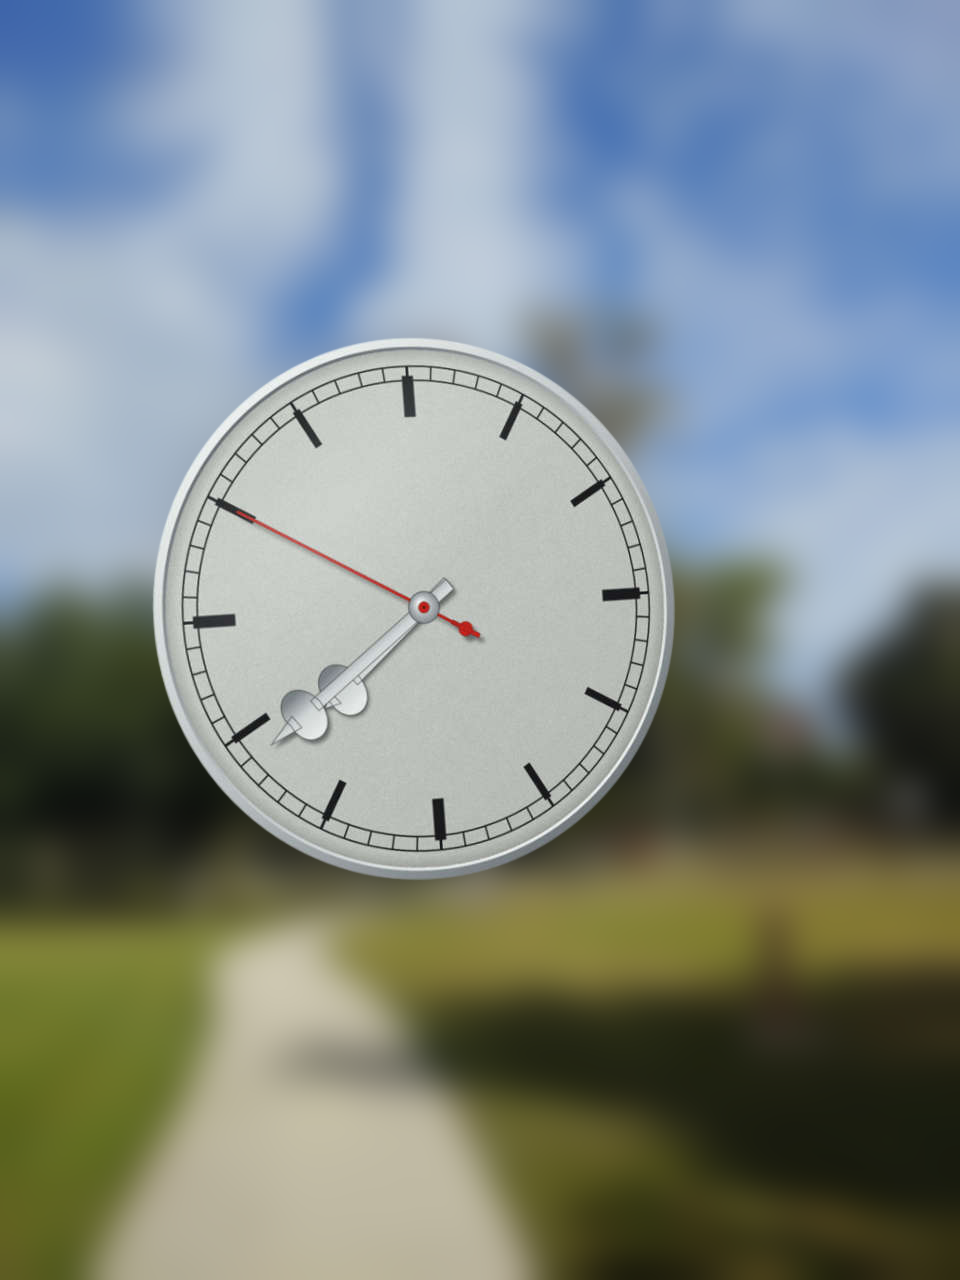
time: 7:38:50
